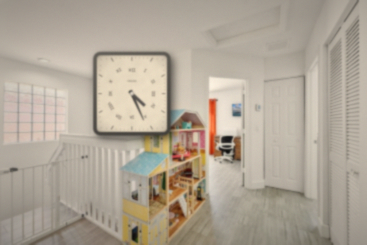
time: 4:26
